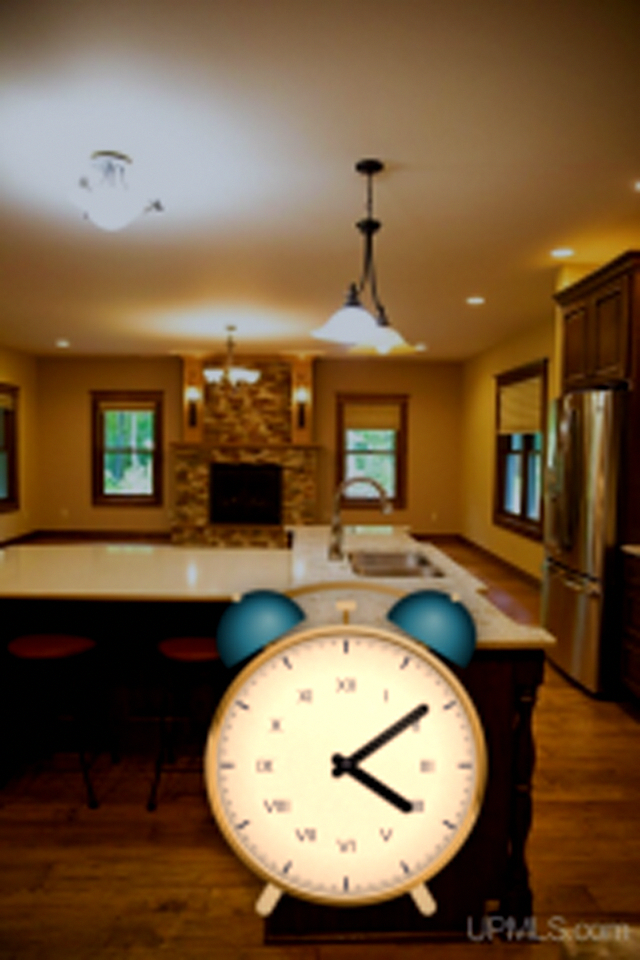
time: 4:09
